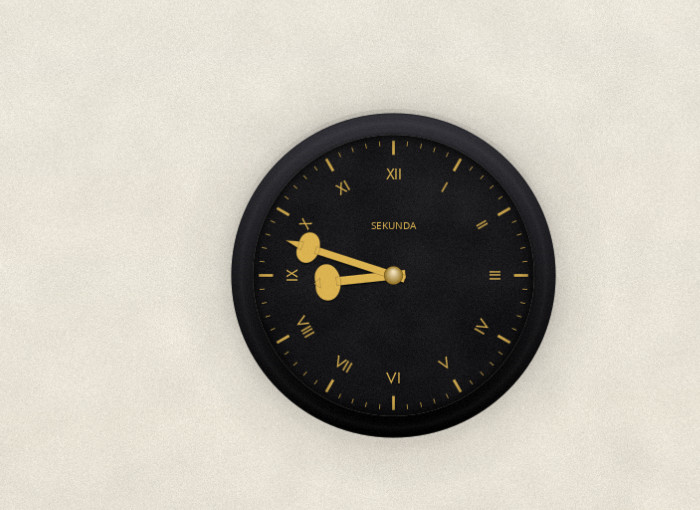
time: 8:48
